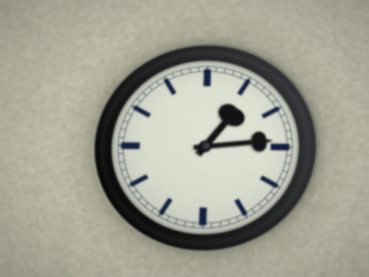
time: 1:14
